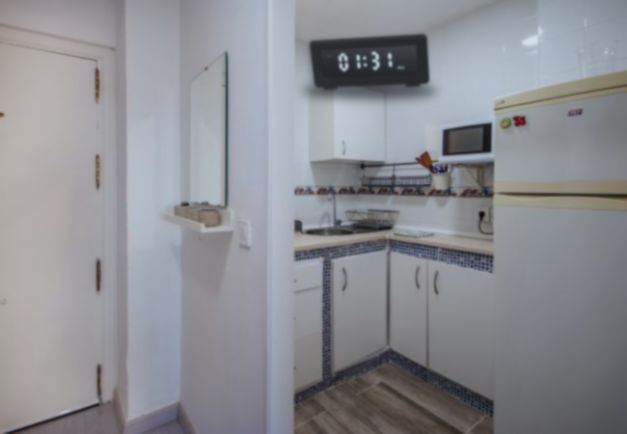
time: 1:31
